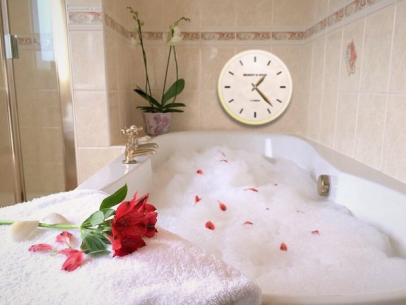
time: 1:23
